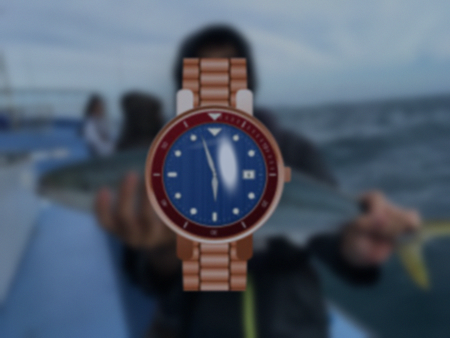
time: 5:57
